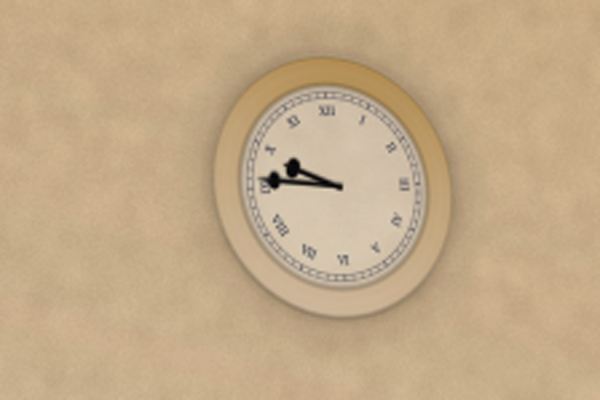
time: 9:46
